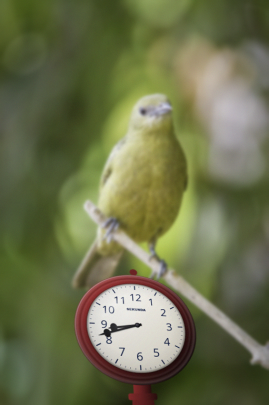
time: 8:42
